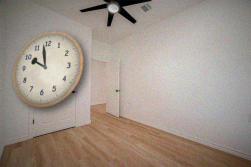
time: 9:58
